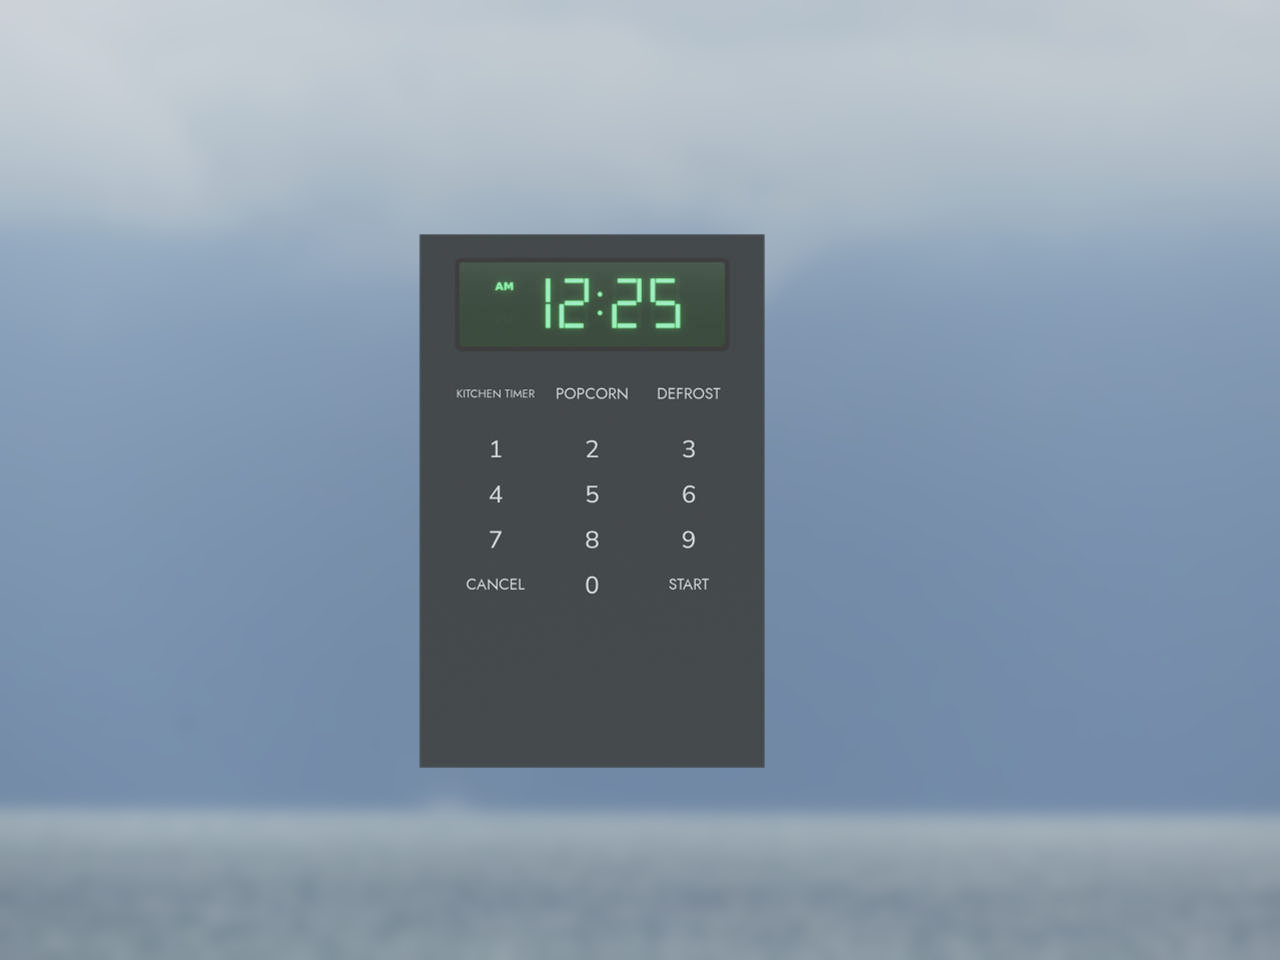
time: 12:25
